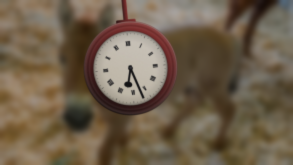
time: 6:27
